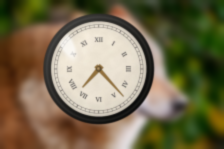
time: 7:23
